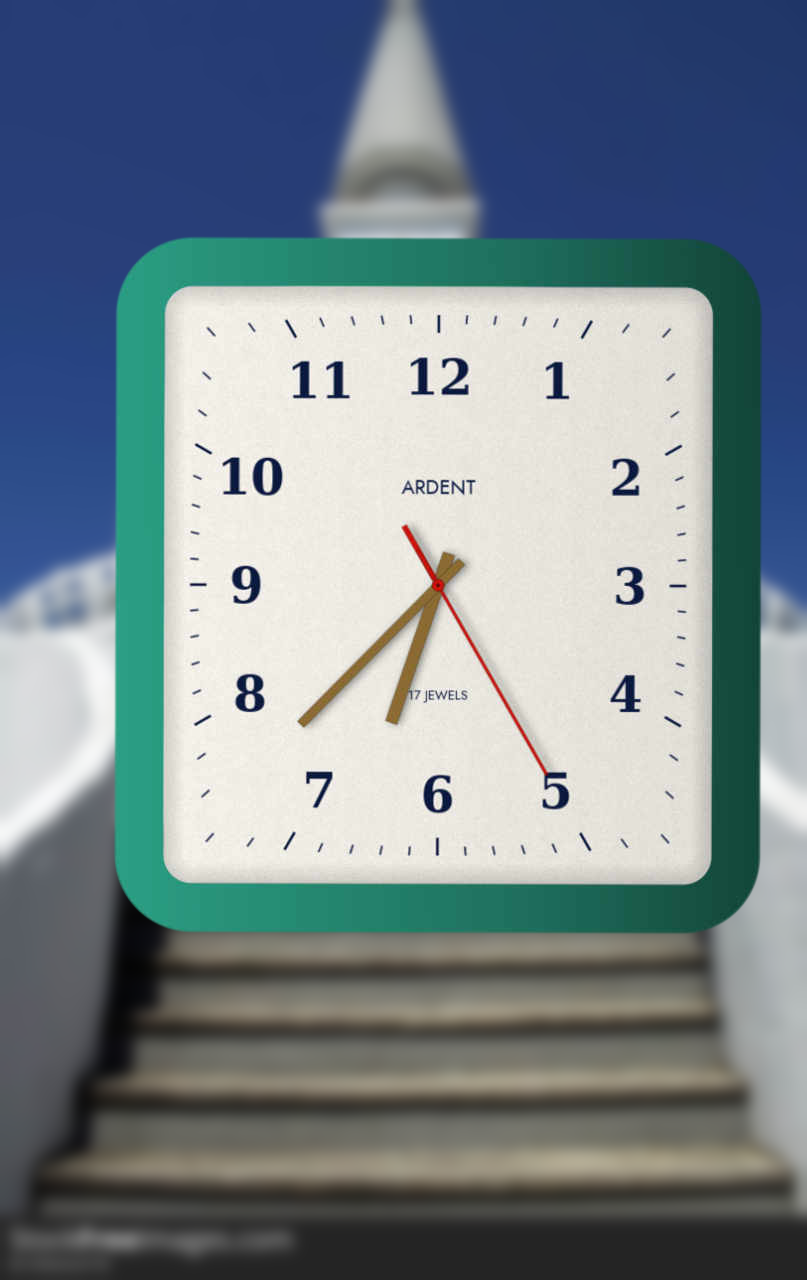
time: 6:37:25
